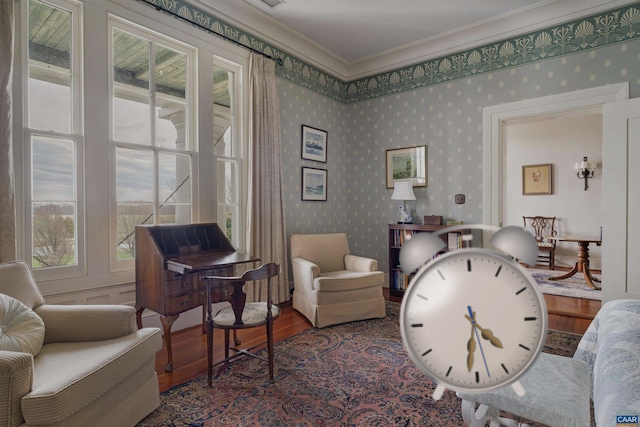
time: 4:31:28
